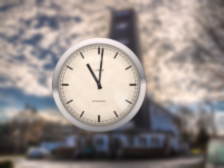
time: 11:01
